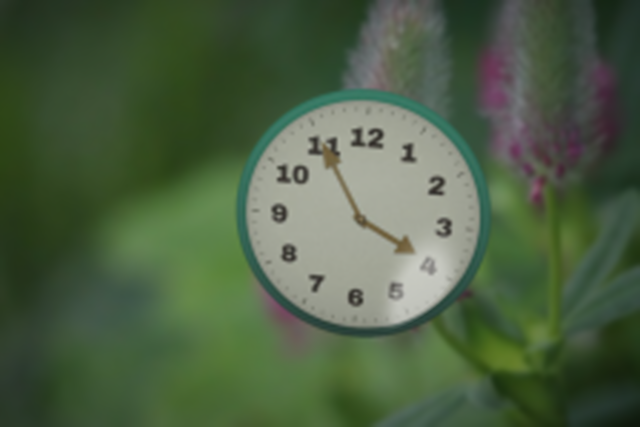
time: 3:55
